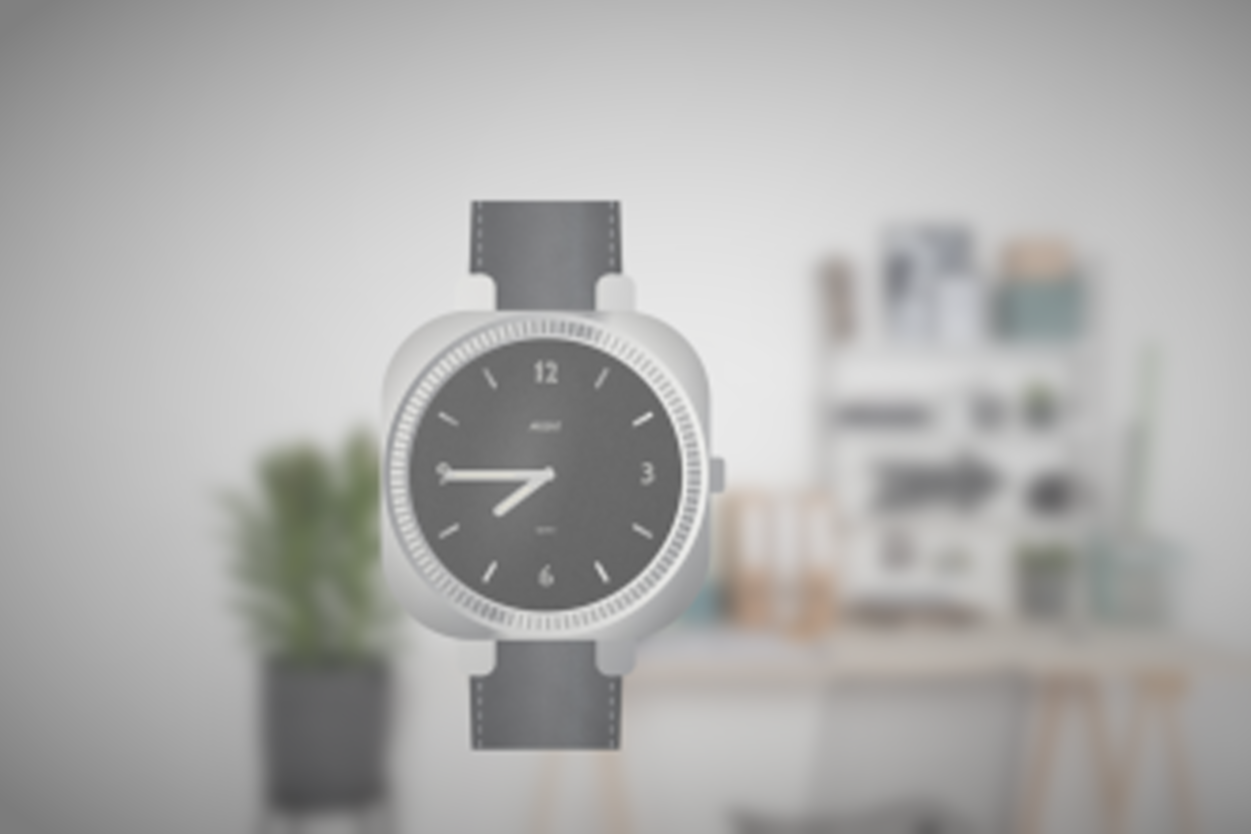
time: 7:45
